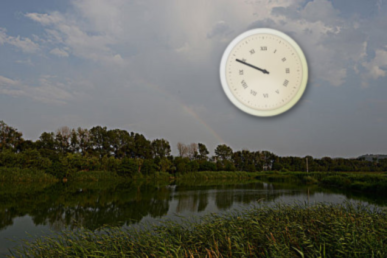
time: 9:49
